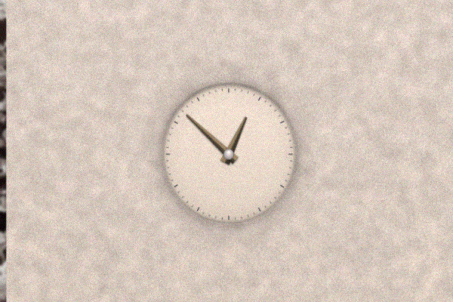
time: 12:52
